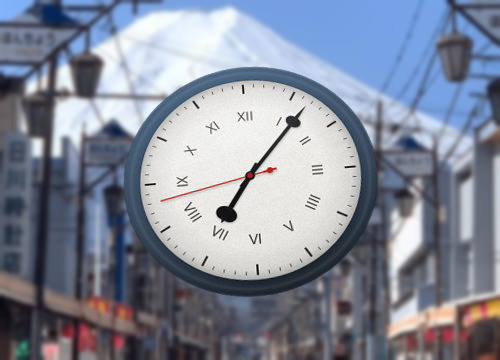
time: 7:06:43
